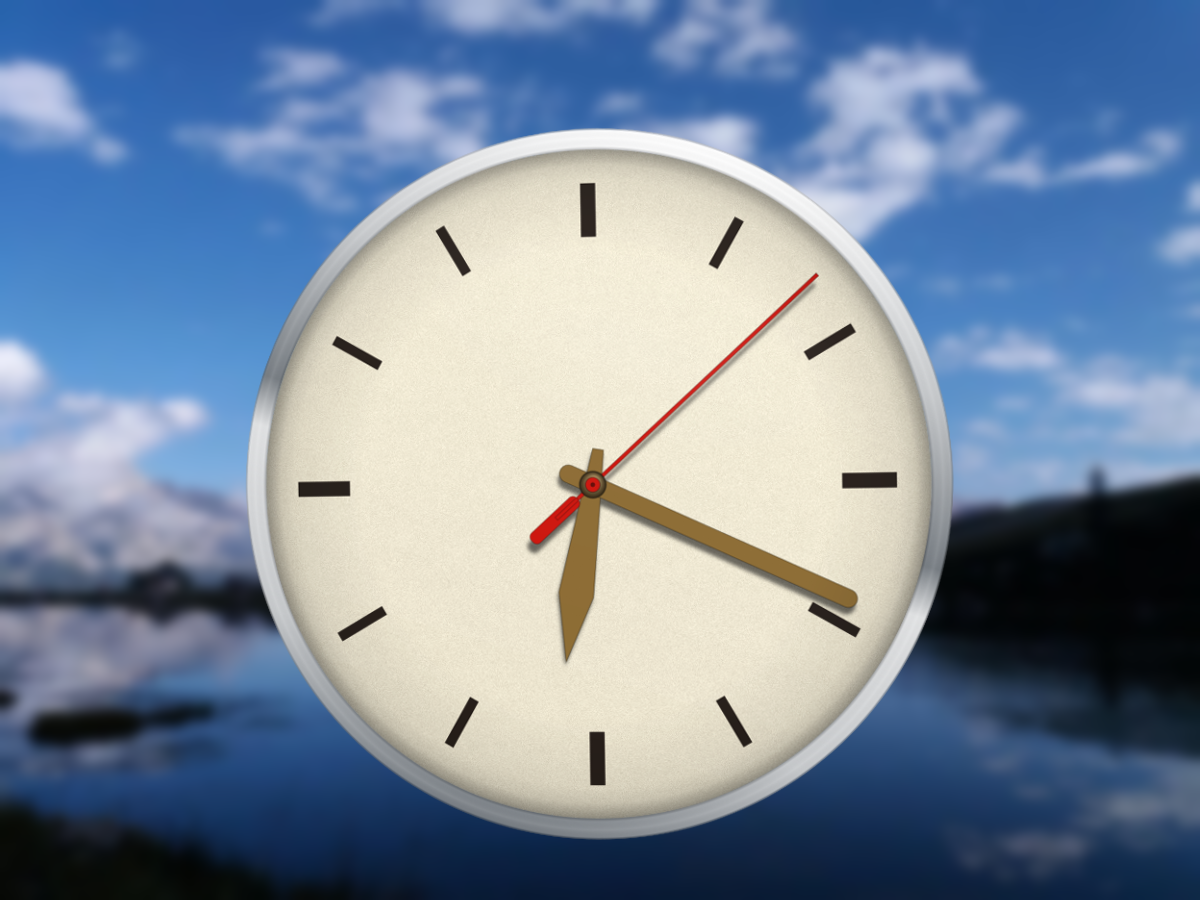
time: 6:19:08
